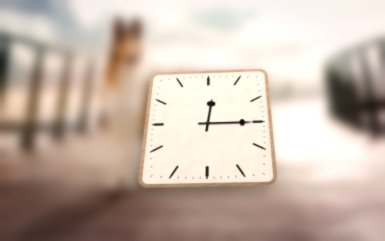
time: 12:15
